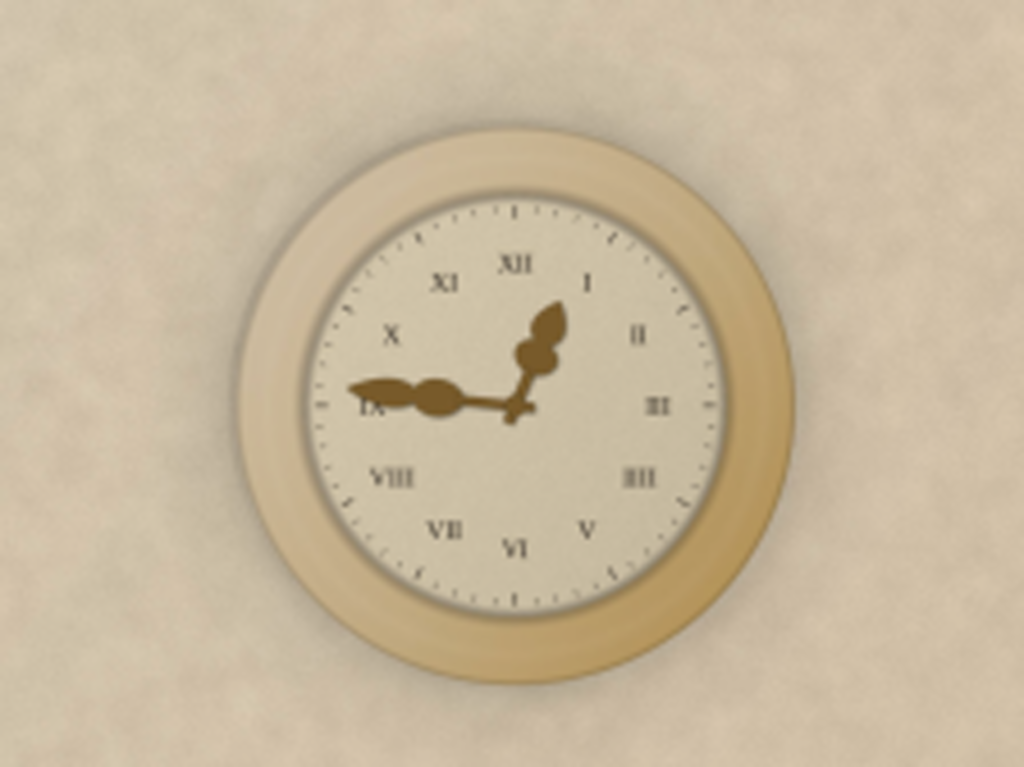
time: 12:46
